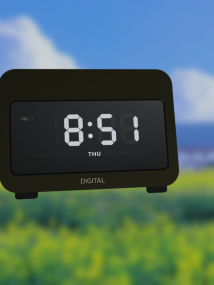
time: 8:51
